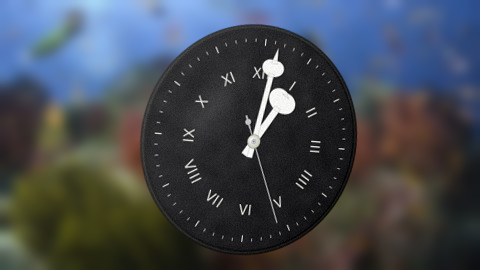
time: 1:01:26
